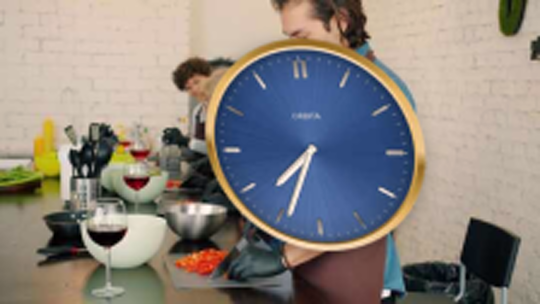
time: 7:34
